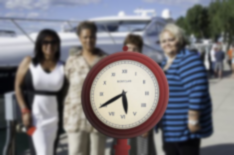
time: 5:40
